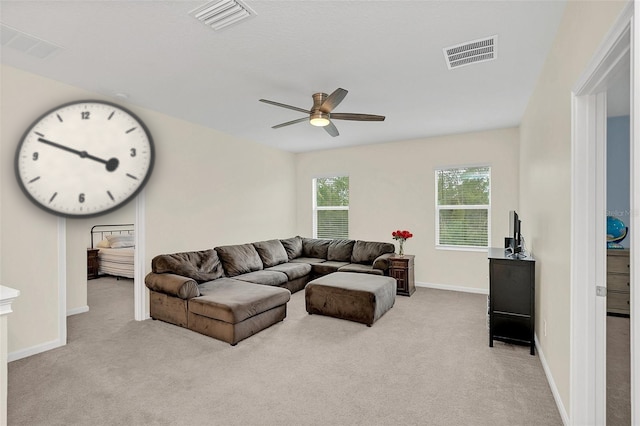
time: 3:49
